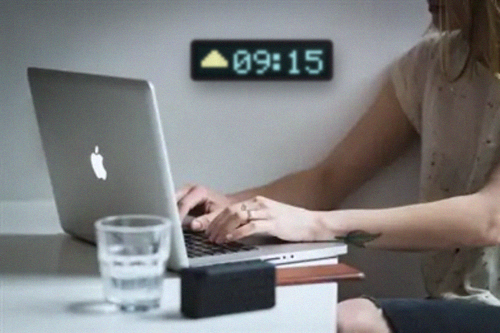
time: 9:15
